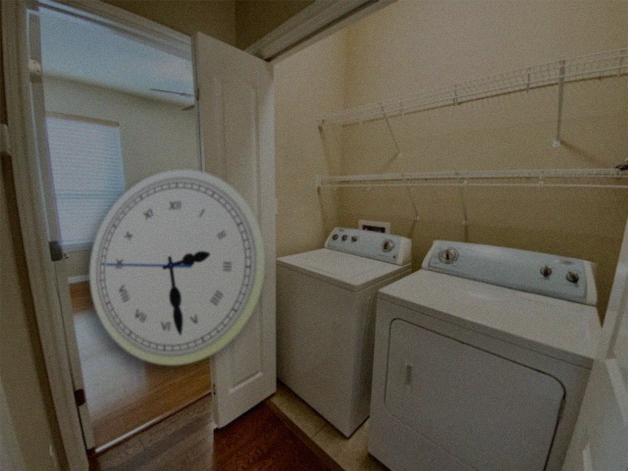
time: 2:27:45
